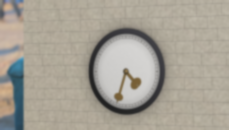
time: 4:33
